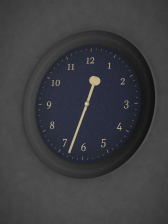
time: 12:33
